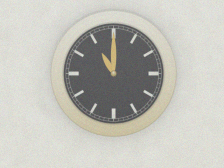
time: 11:00
